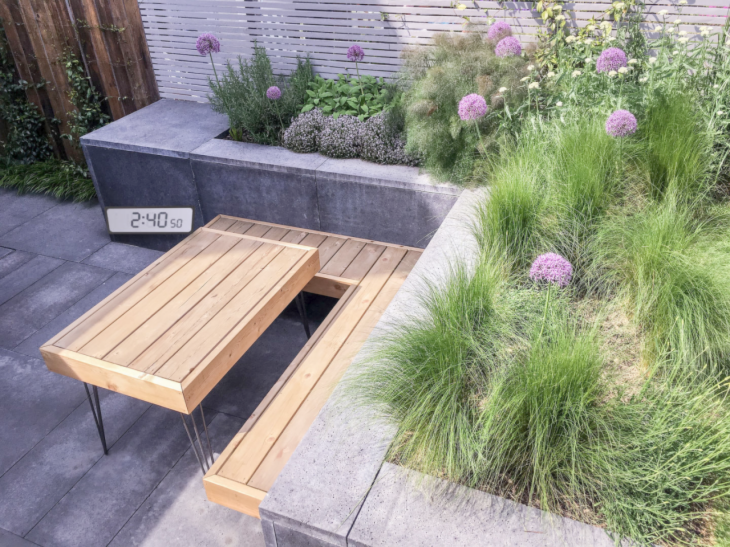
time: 2:40:50
